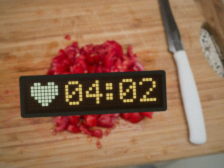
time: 4:02
